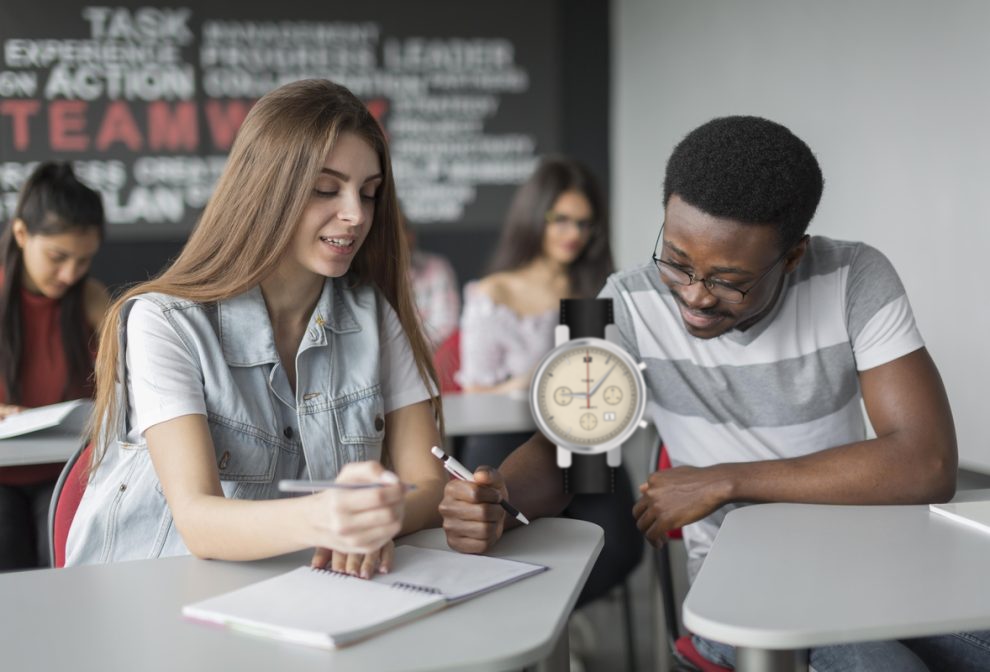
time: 9:07
